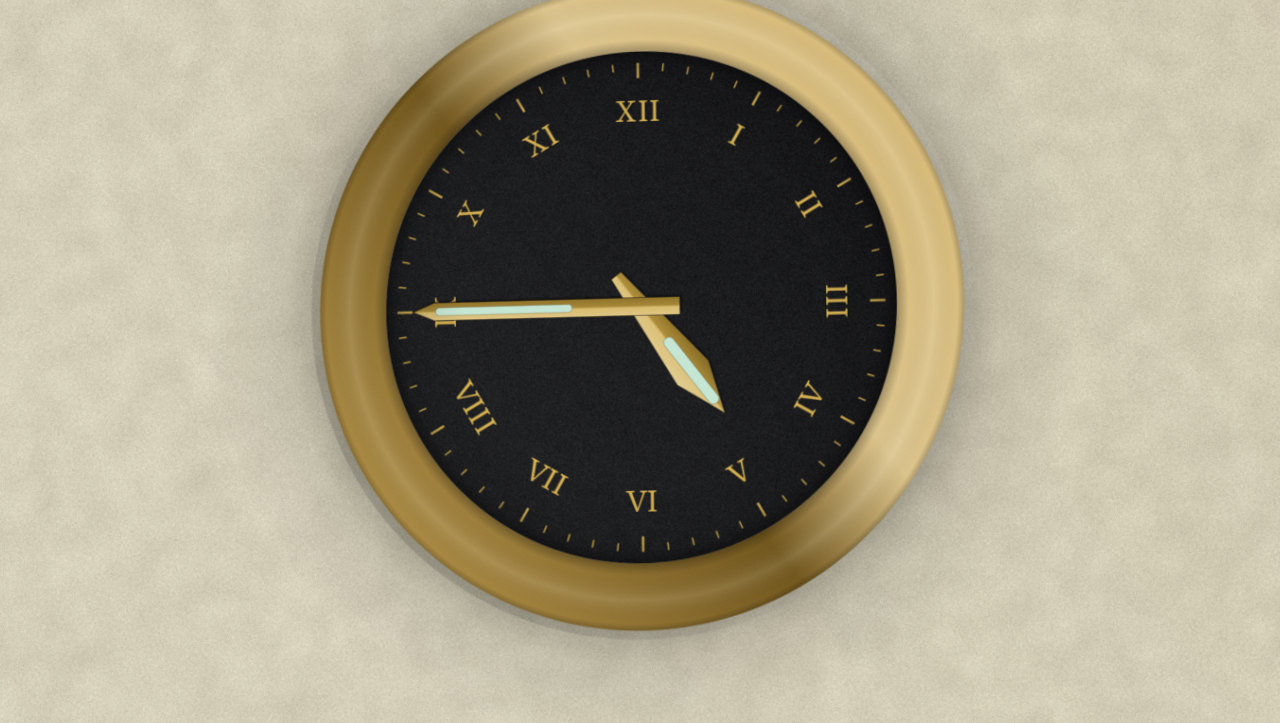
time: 4:45
